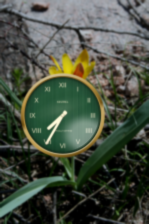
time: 7:35
